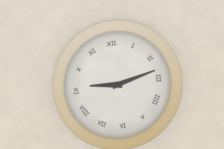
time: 9:13
